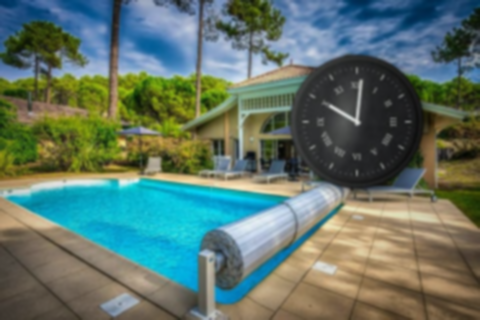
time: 10:01
